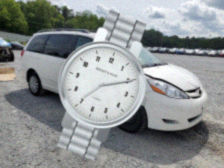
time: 7:10
